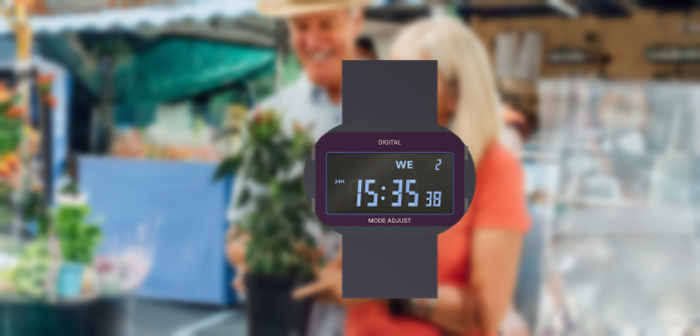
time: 15:35:38
